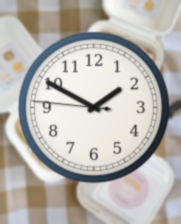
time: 1:49:46
